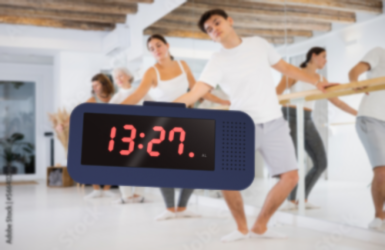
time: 13:27
